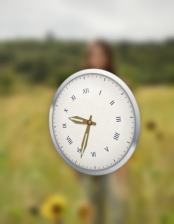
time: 9:34
